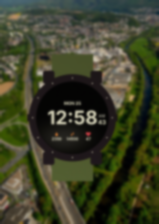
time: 12:58
